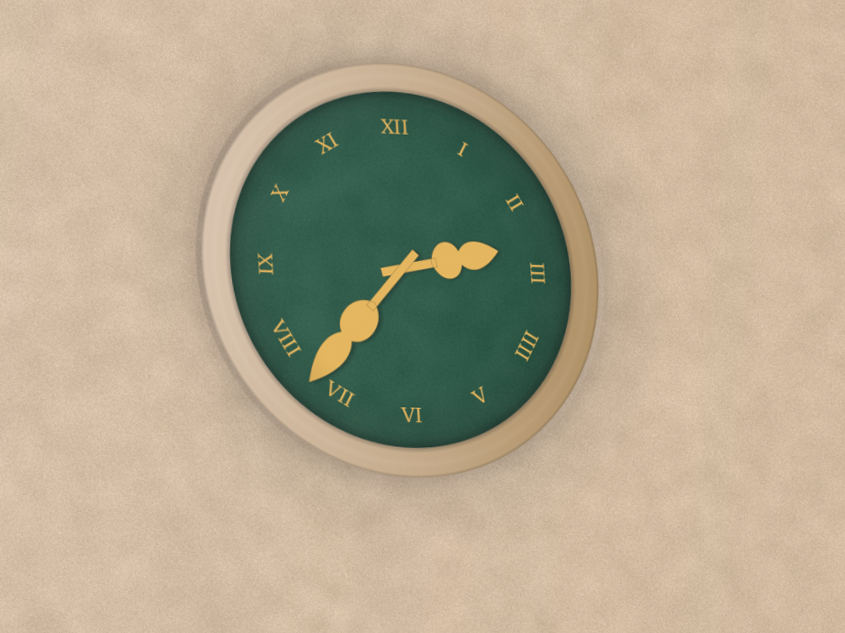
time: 2:37
